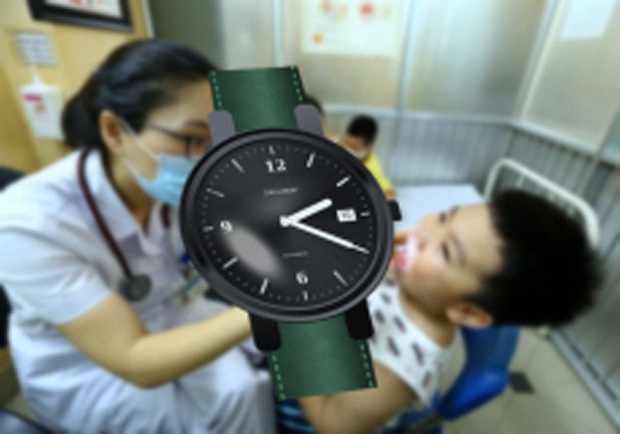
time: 2:20
